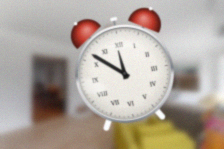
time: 11:52
